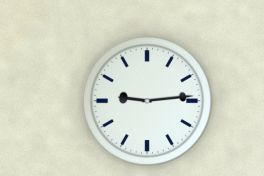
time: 9:14
